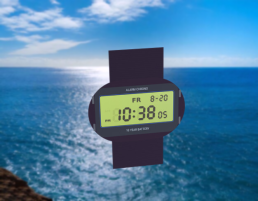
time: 10:38:05
